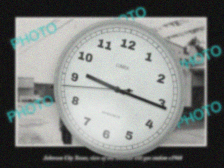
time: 9:15:43
